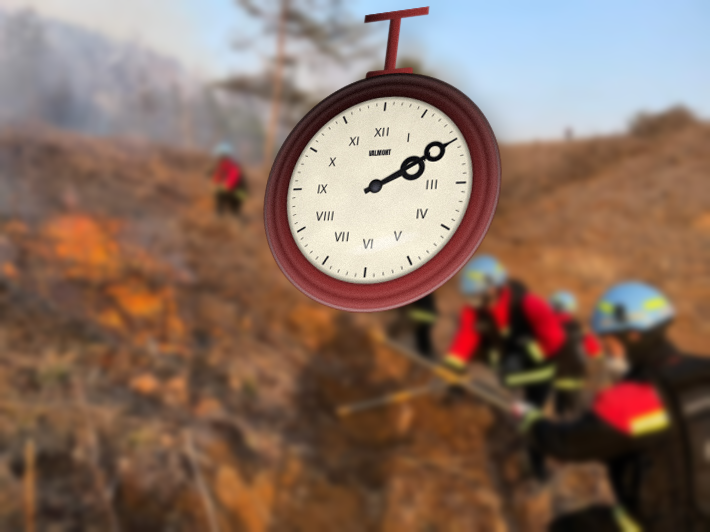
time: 2:10
